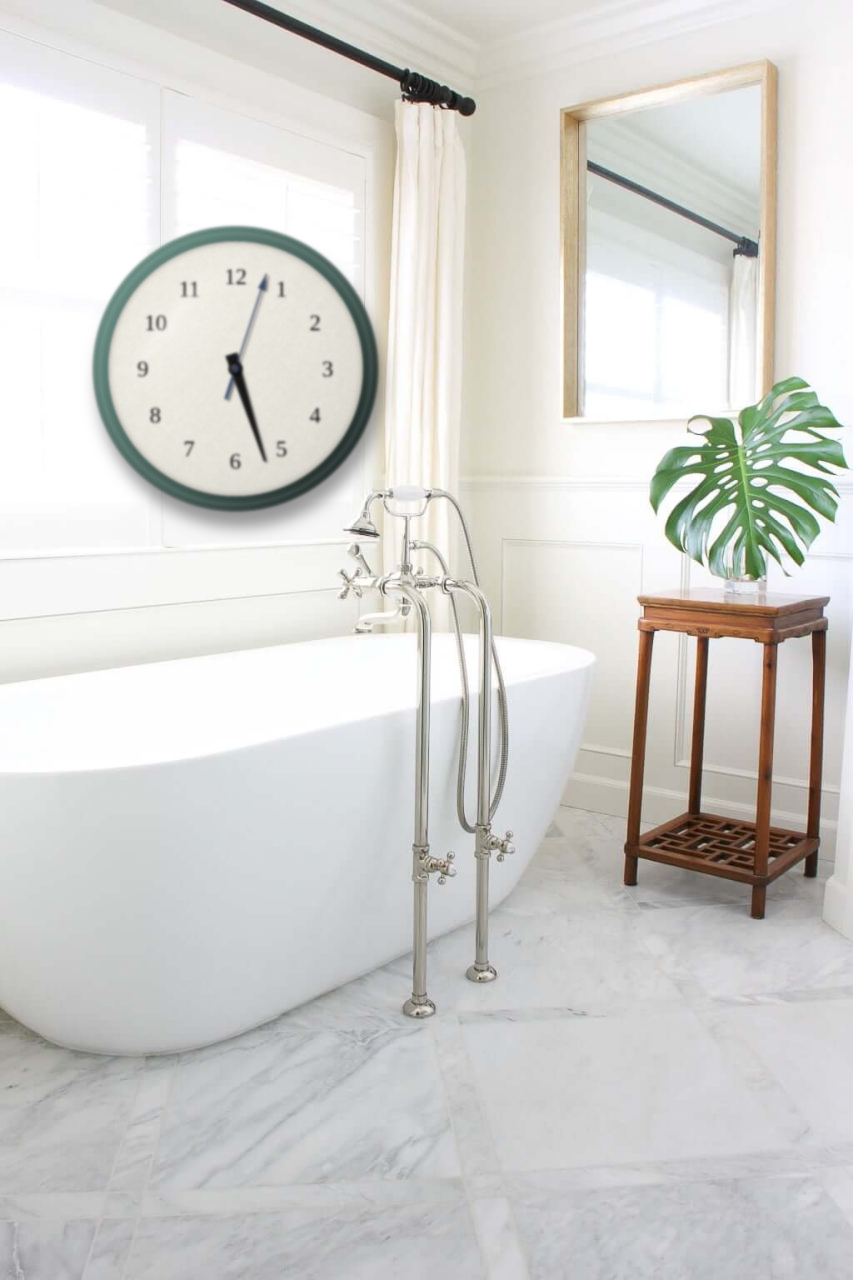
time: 5:27:03
